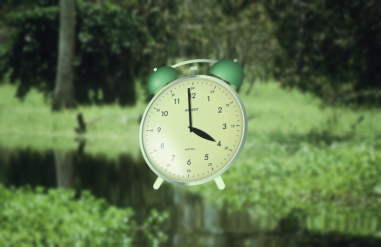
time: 3:59
